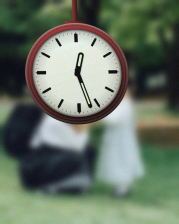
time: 12:27
